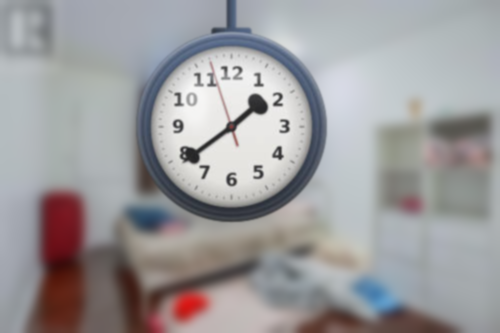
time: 1:38:57
